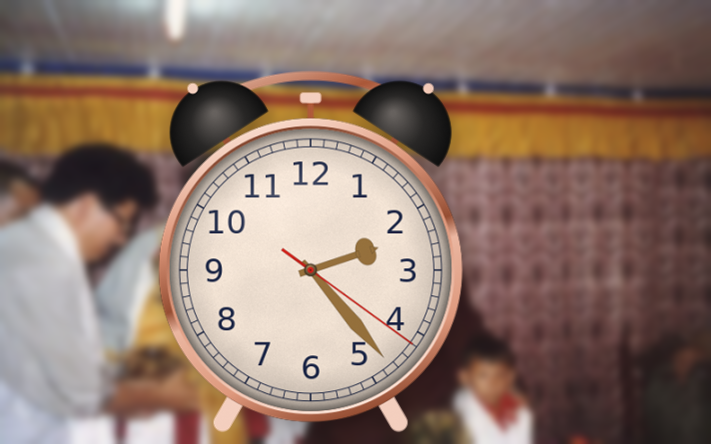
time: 2:23:21
